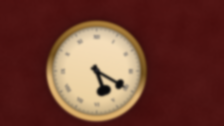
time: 5:20
